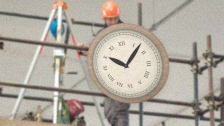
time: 10:07
